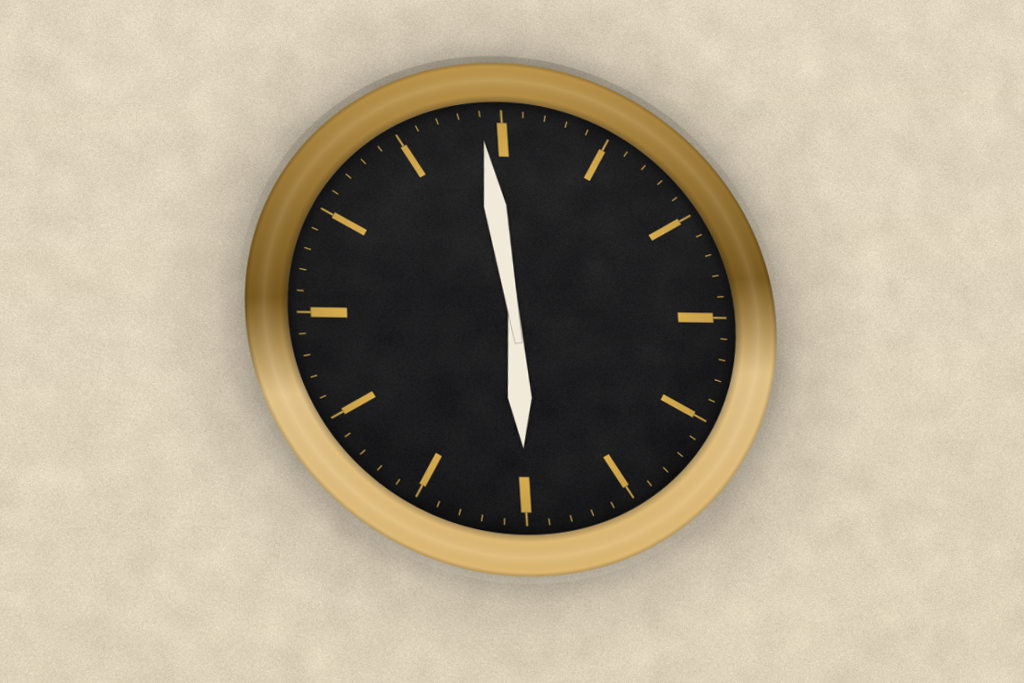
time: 5:59
